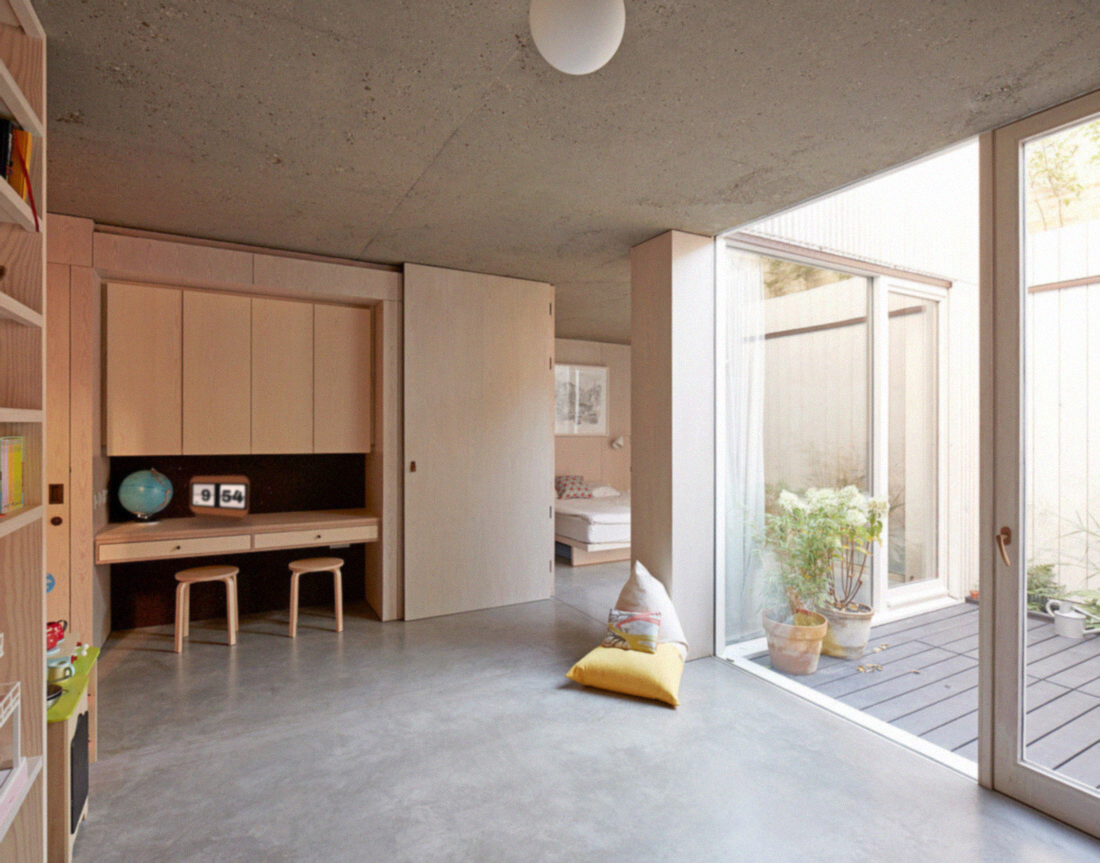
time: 9:54
